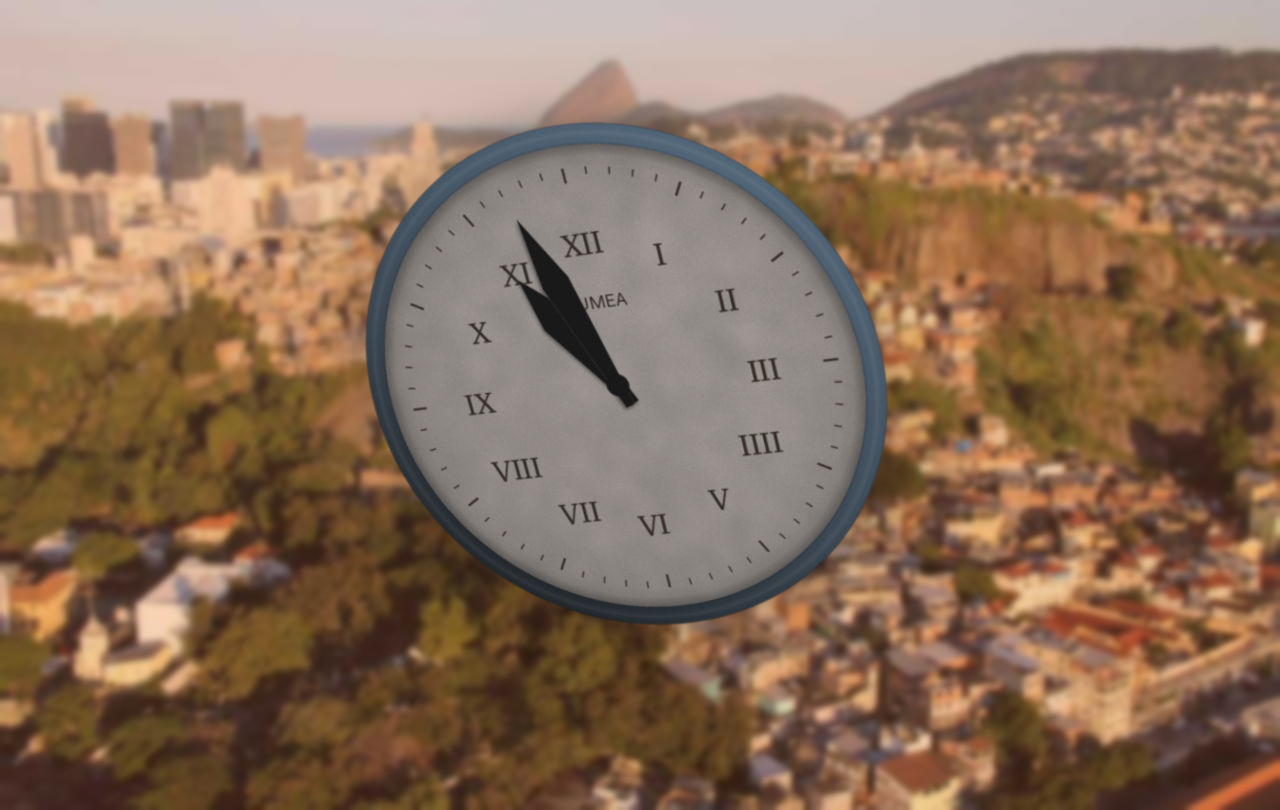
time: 10:57
